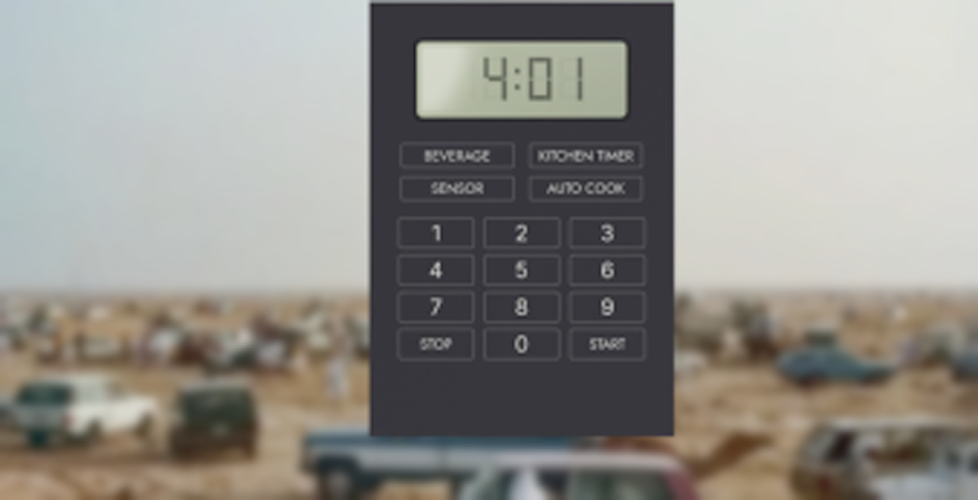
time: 4:01
